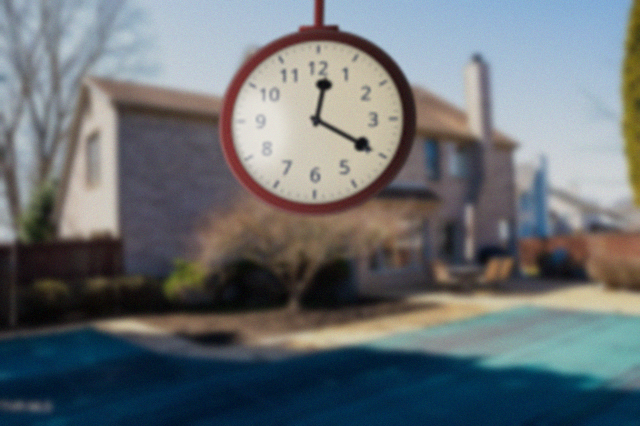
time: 12:20
